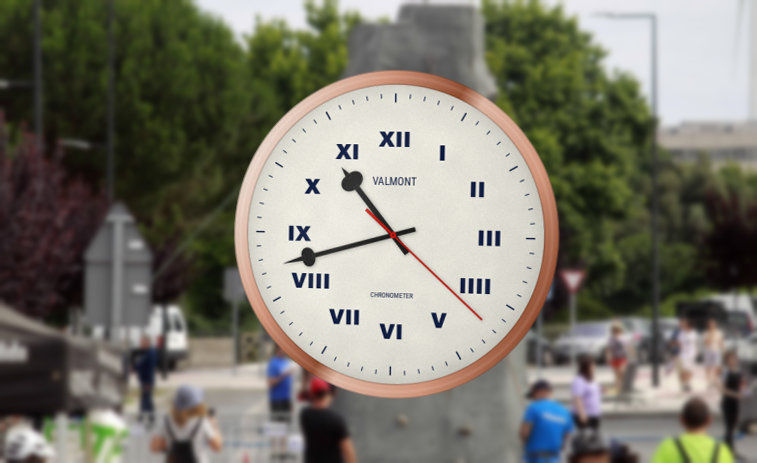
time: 10:42:22
